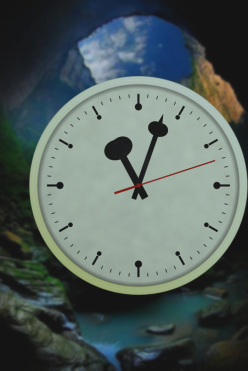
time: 11:03:12
